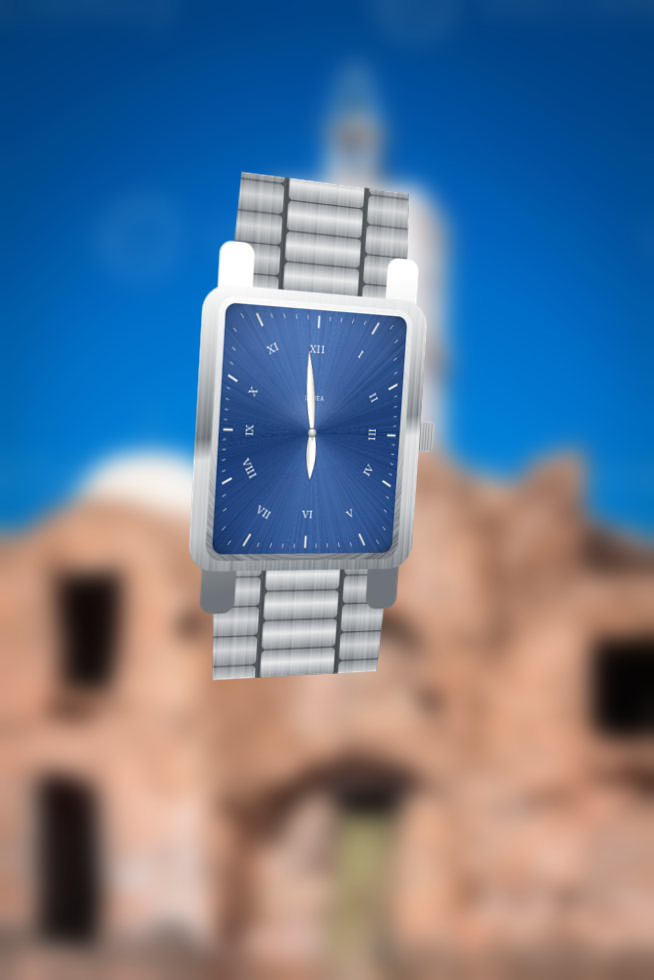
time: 5:59
